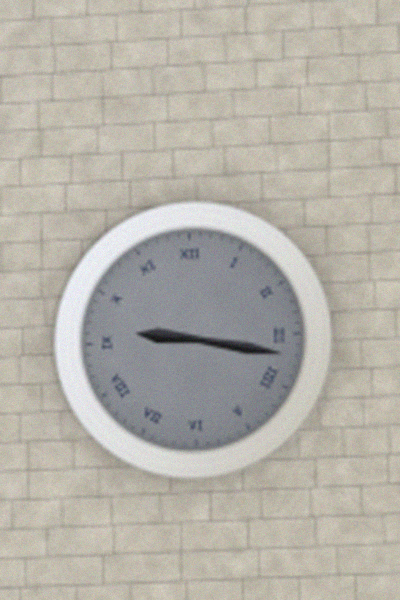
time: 9:17
